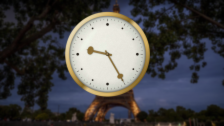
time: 9:25
